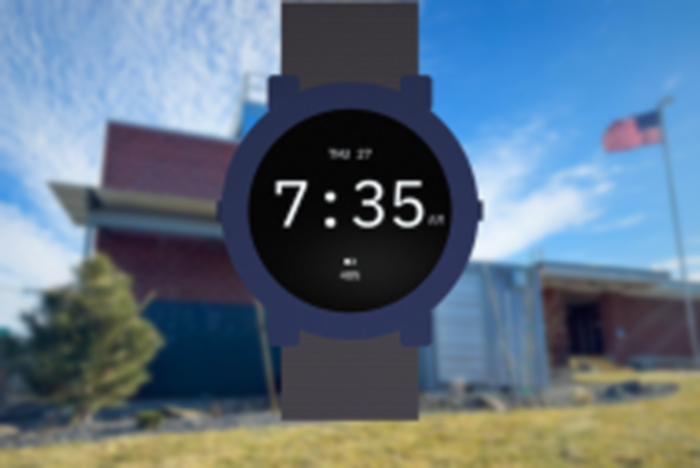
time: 7:35
